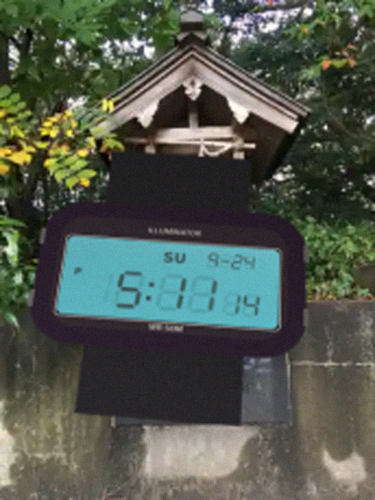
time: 5:11:14
